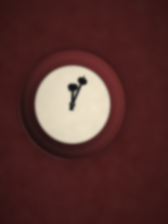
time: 12:04
